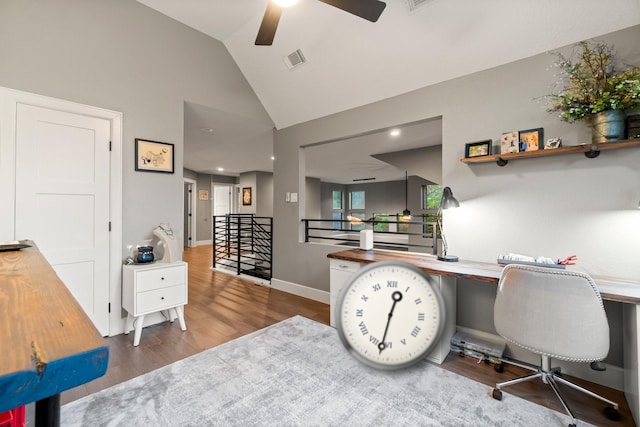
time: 12:32
